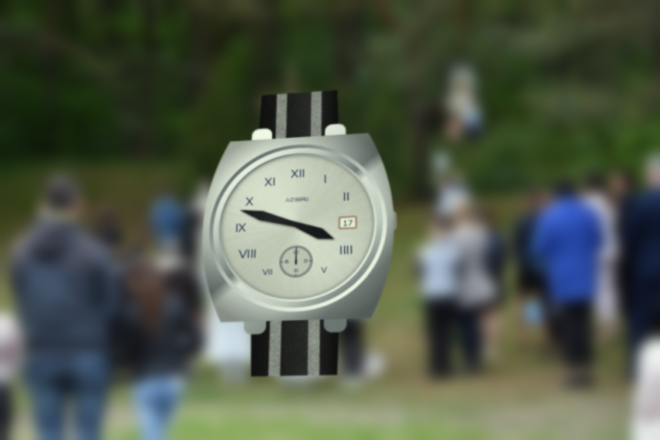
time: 3:48
